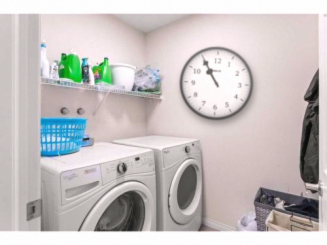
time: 10:55
